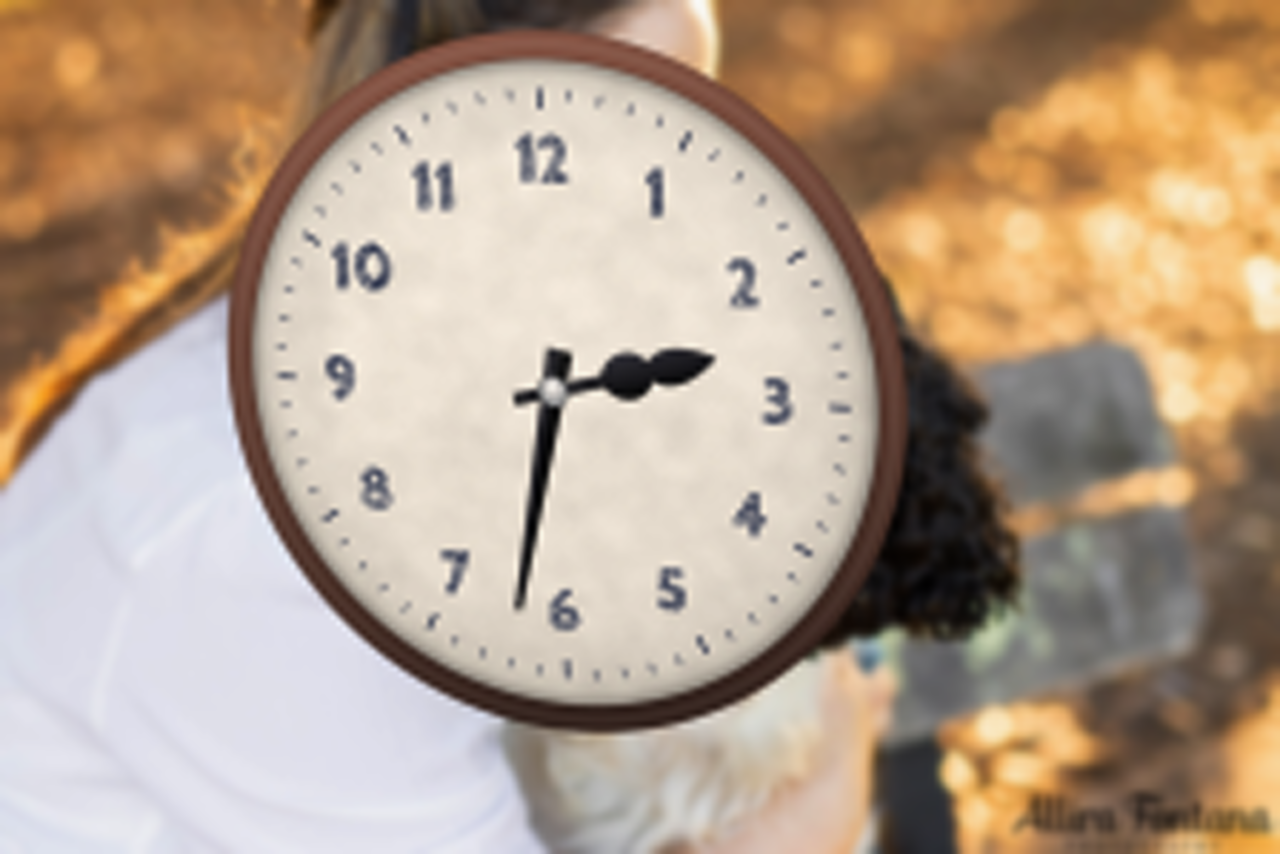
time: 2:32
